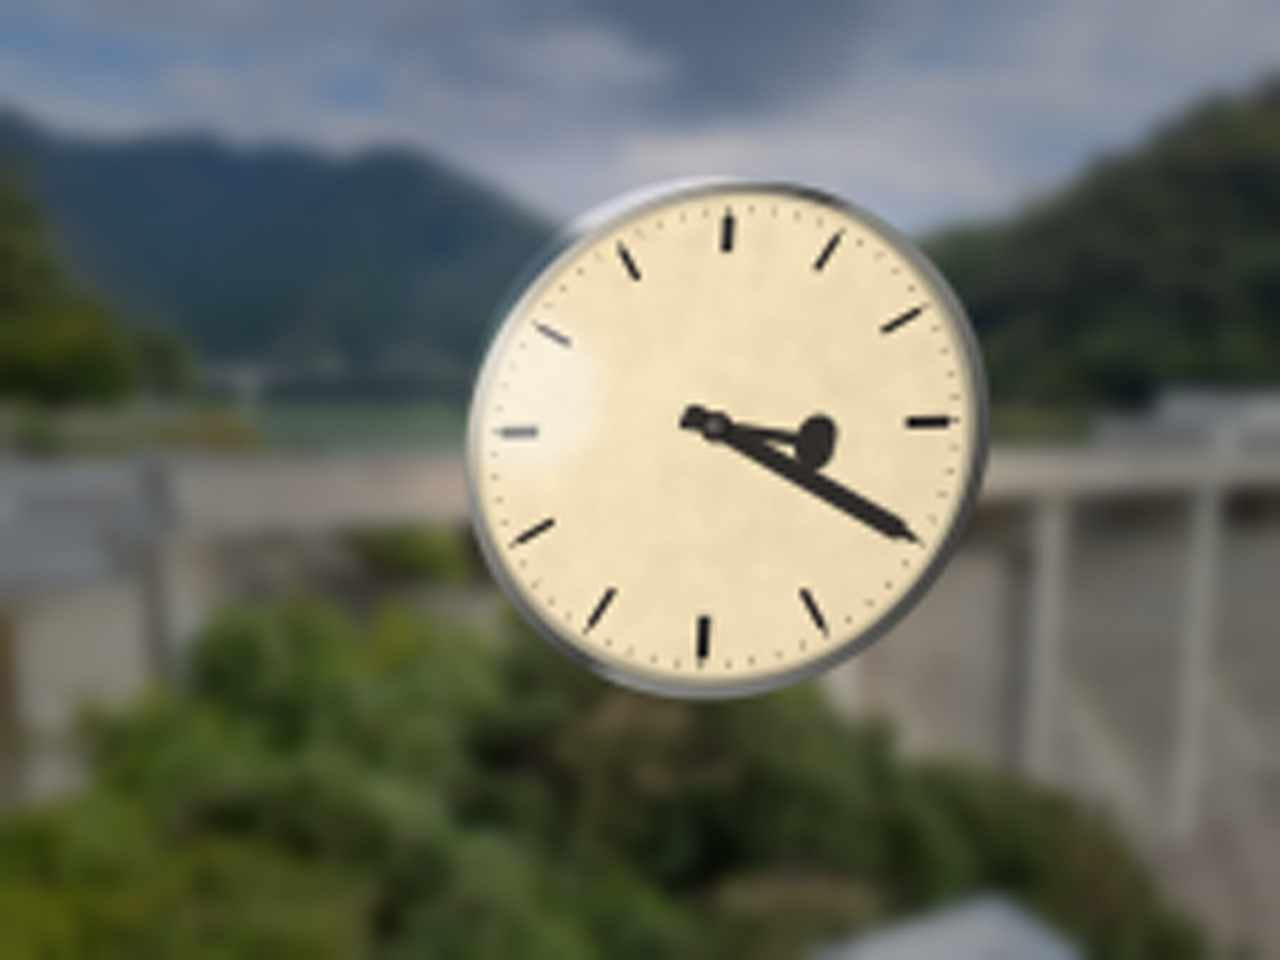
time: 3:20
